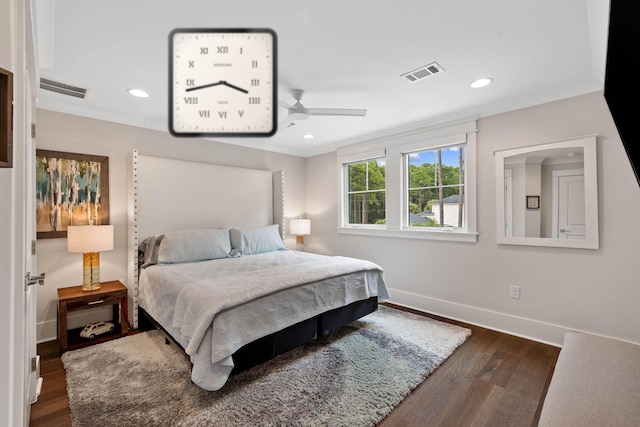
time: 3:43
